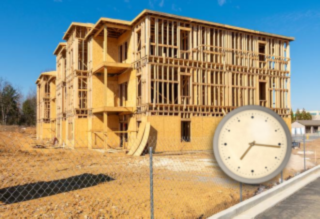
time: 7:16
